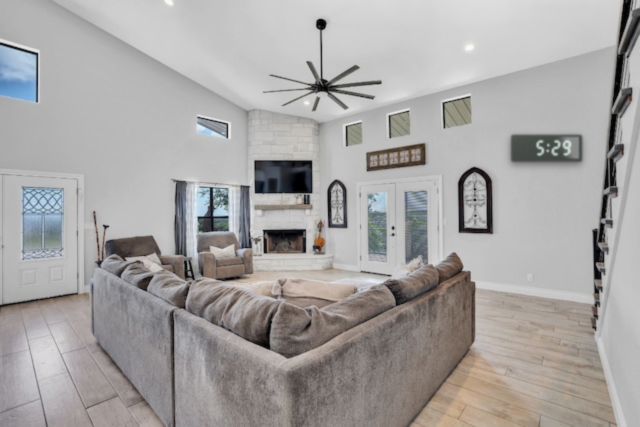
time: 5:29
